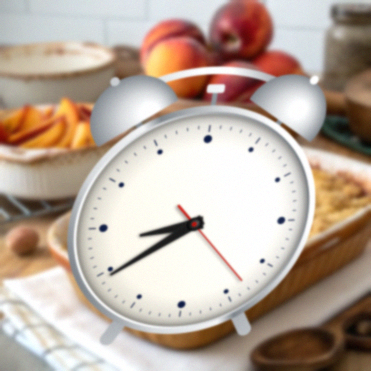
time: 8:39:23
